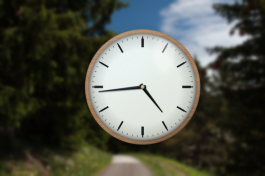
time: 4:44
